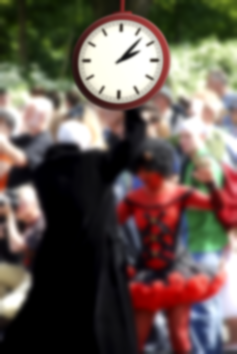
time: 2:07
